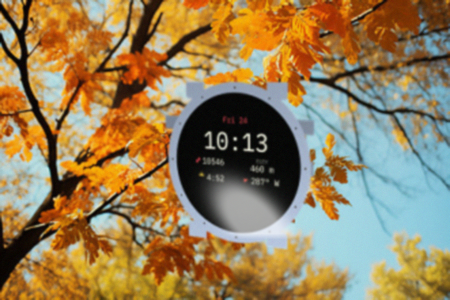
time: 10:13
